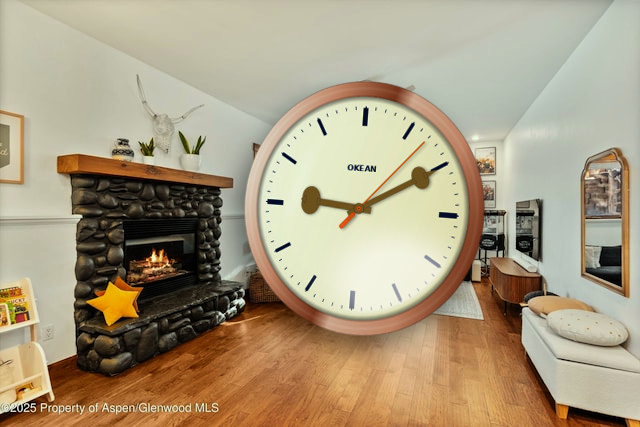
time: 9:10:07
